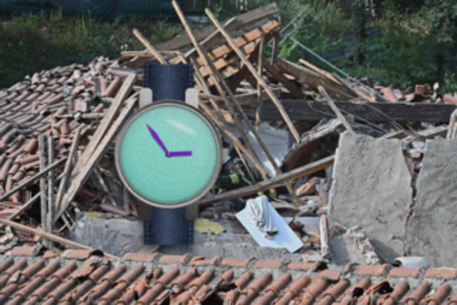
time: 2:54
